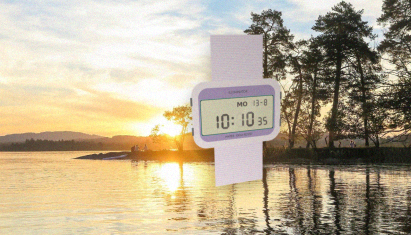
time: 10:10:35
